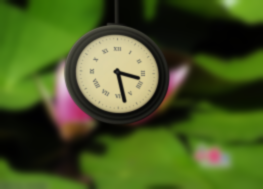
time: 3:28
